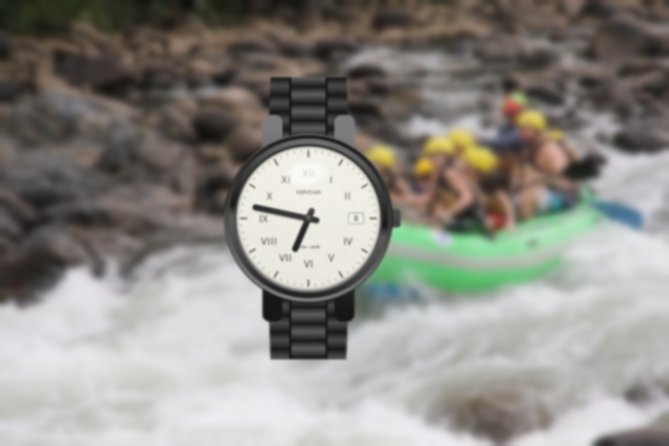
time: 6:47
